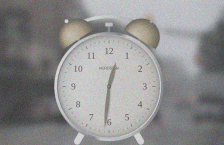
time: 12:31
